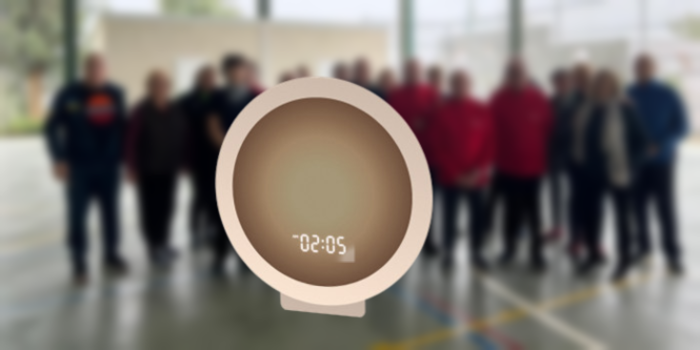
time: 2:05
